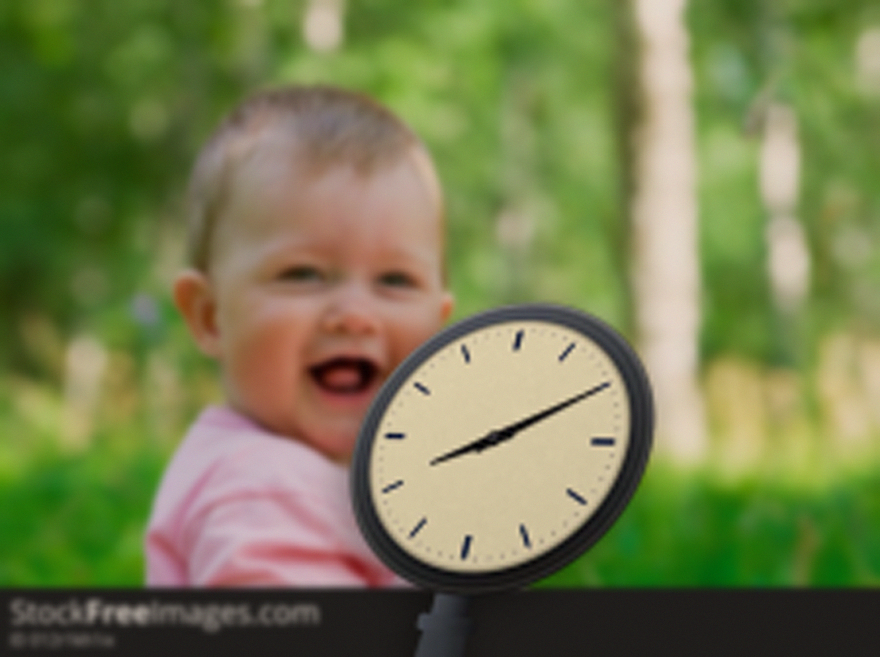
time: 8:10
